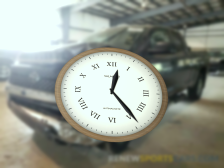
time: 12:24
